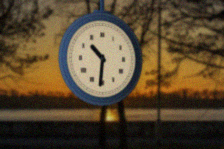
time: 10:31
